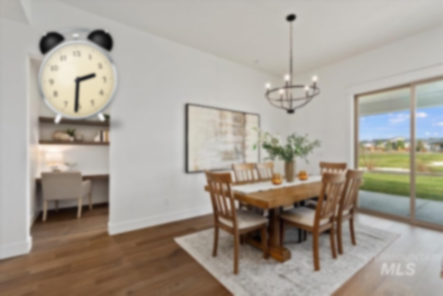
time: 2:31
